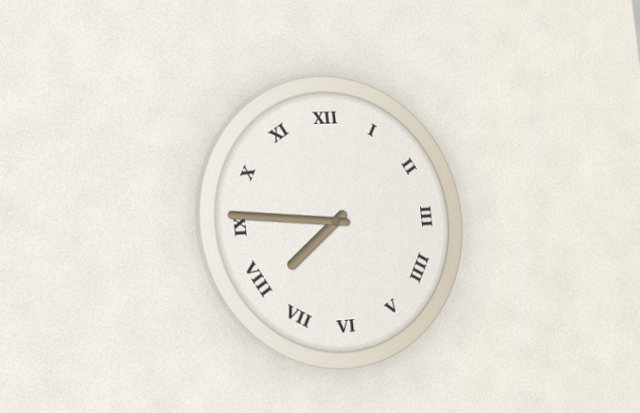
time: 7:46
